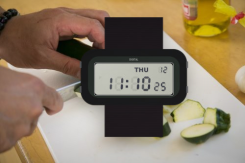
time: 11:10:25
